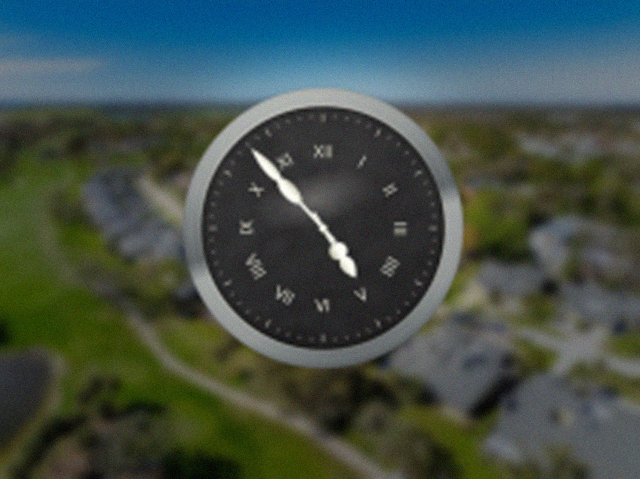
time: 4:53
